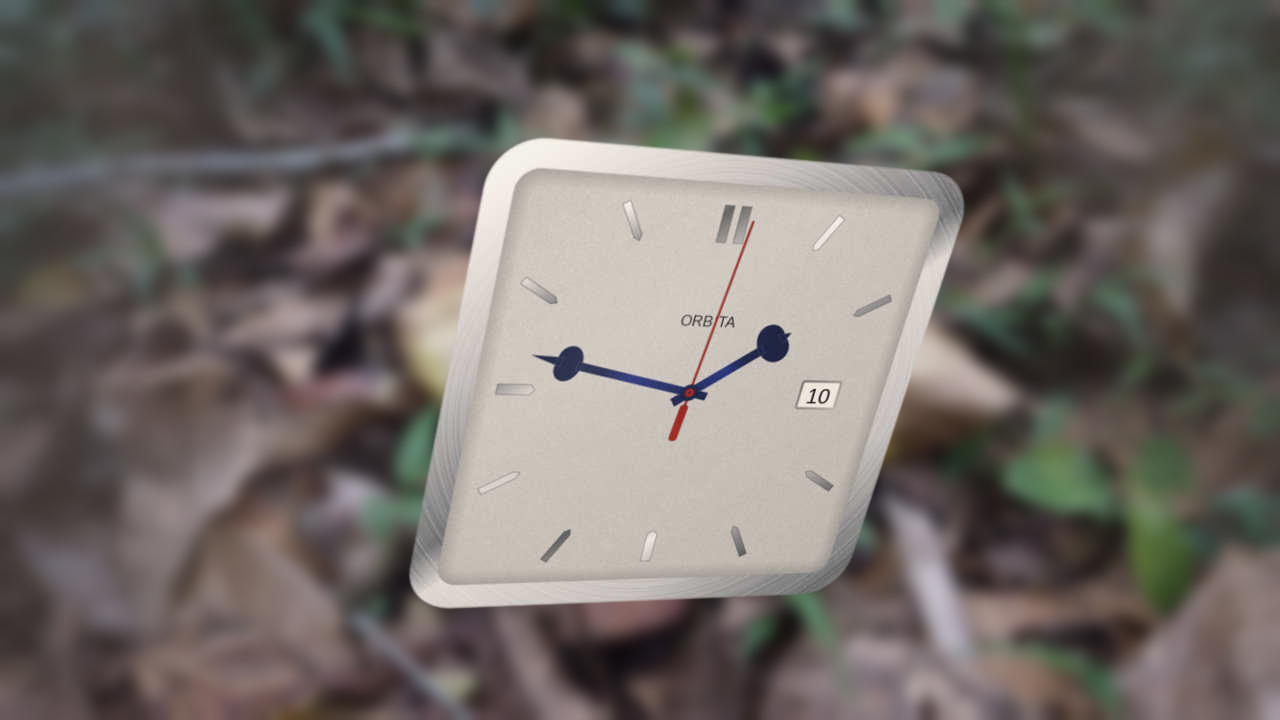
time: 1:47:01
